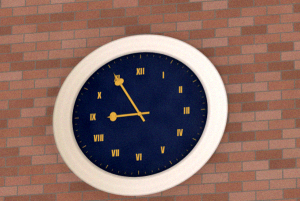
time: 8:55
